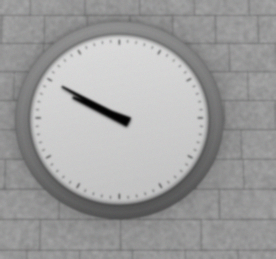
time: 9:50
